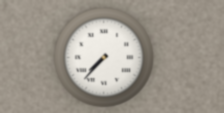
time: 7:37
